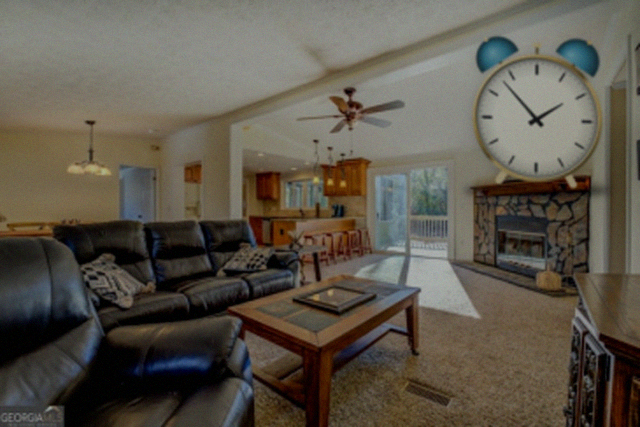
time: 1:53
